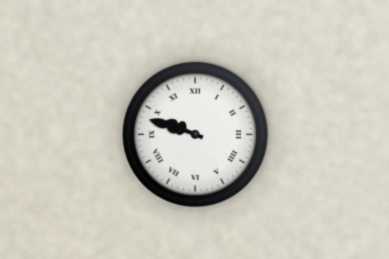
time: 9:48
